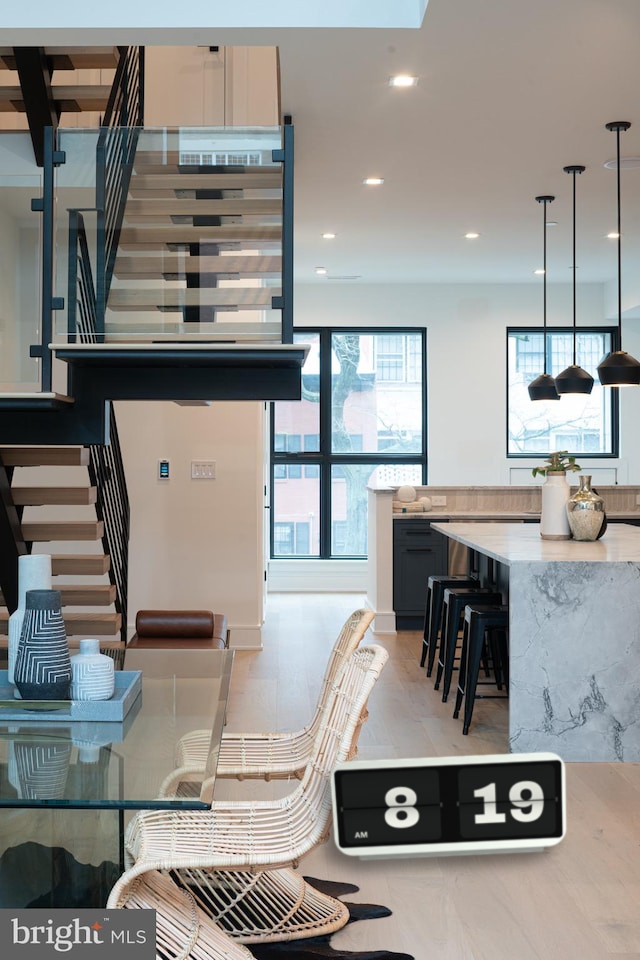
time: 8:19
